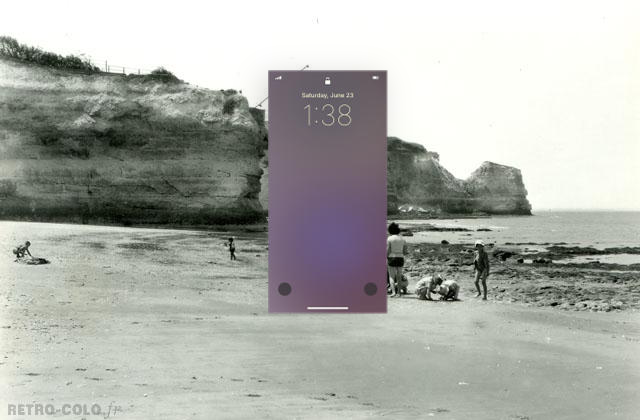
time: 1:38
